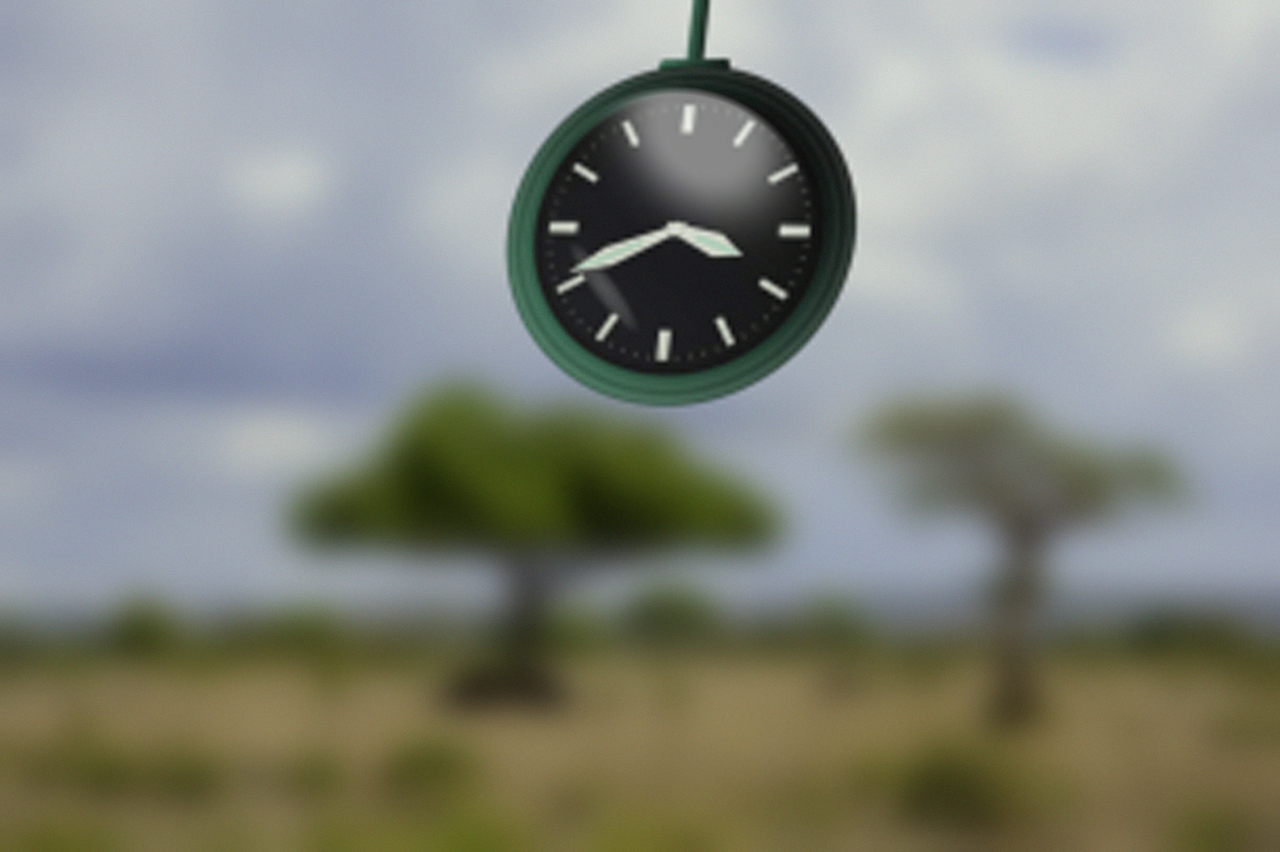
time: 3:41
